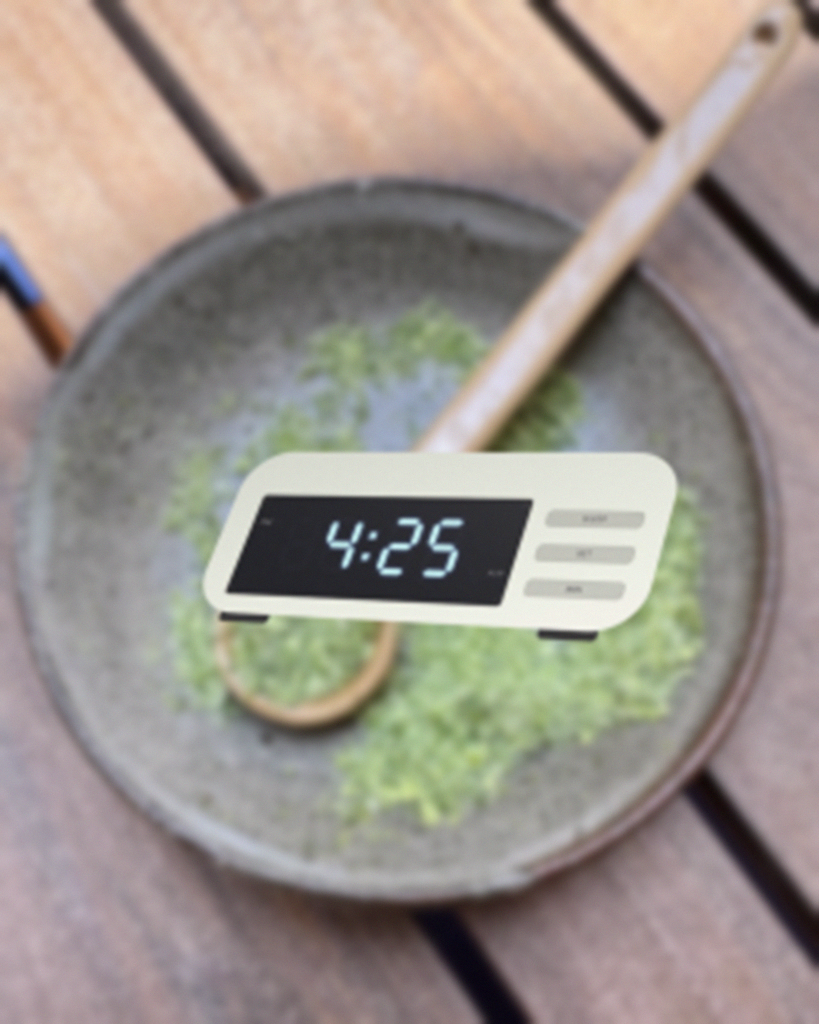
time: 4:25
